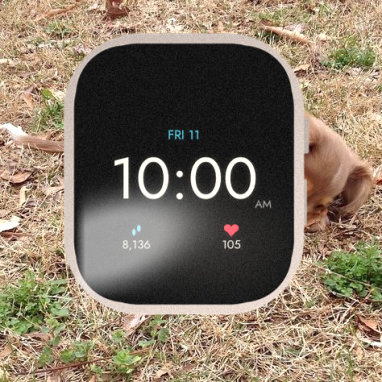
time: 10:00
